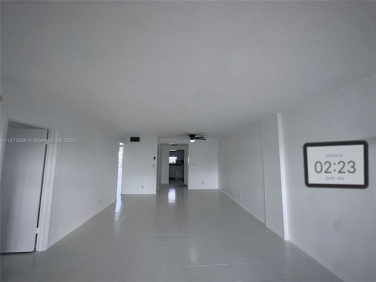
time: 2:23
